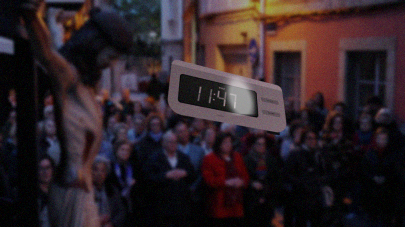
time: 11:47
